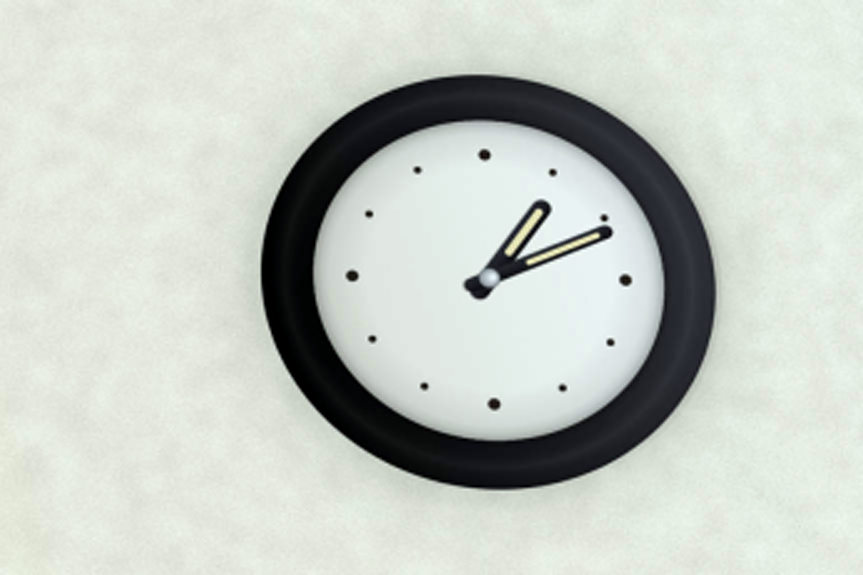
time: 1:11
